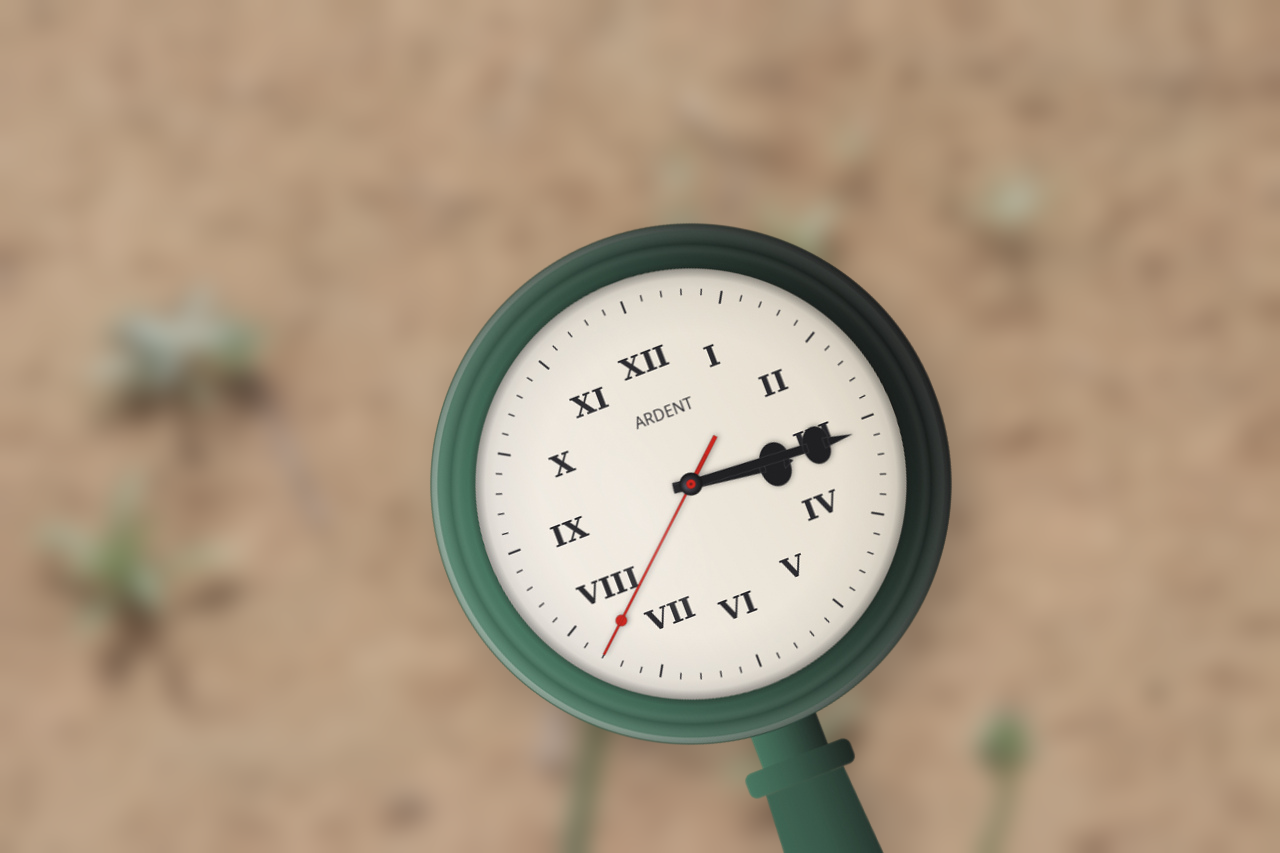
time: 3:15:38
